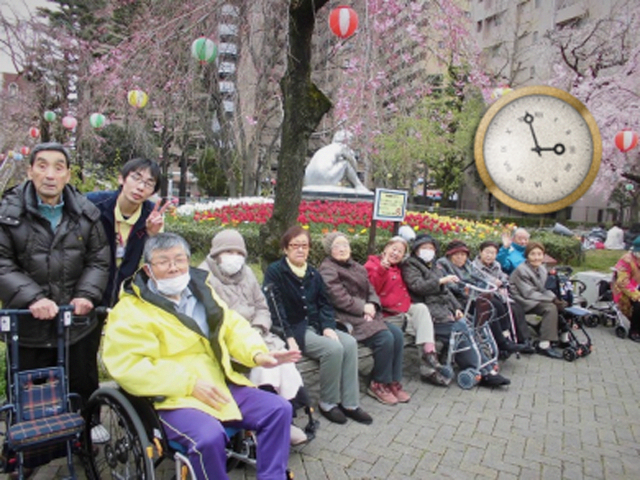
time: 2:57
